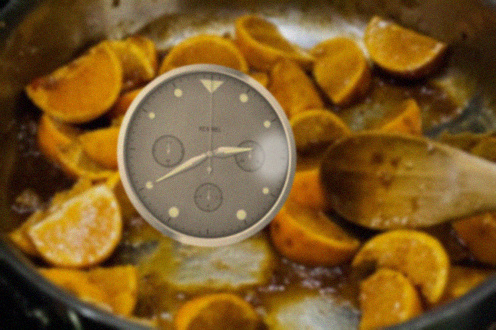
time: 2:40
